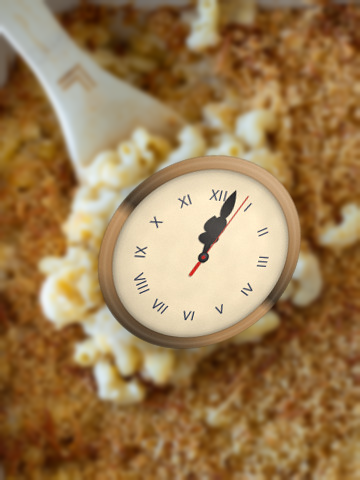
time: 12:02:04
